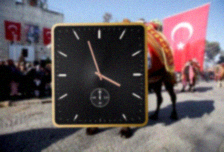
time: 3:57
